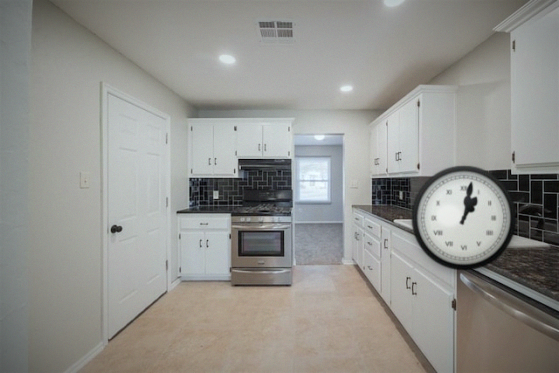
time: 1:02
